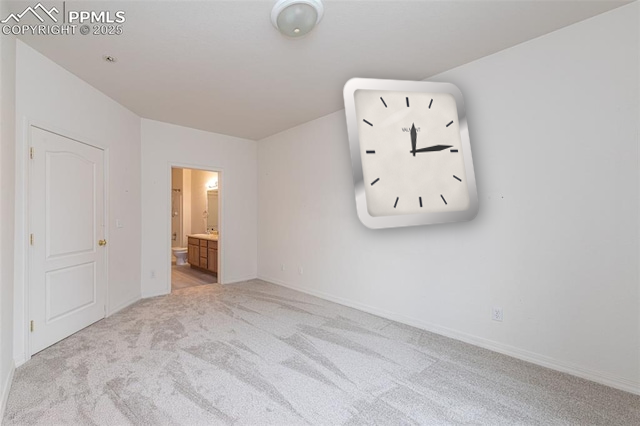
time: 12:14
